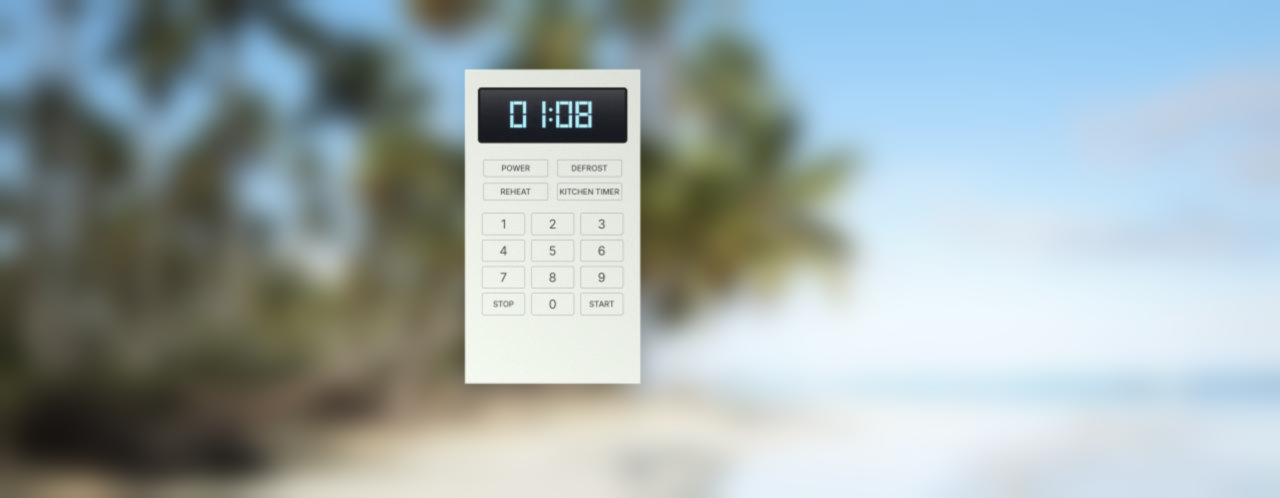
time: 1:08
